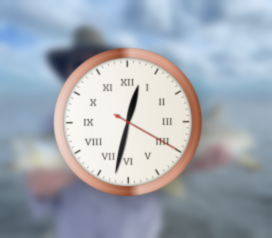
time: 12:32:20
